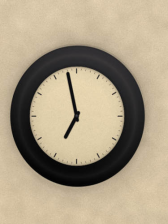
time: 6:58
